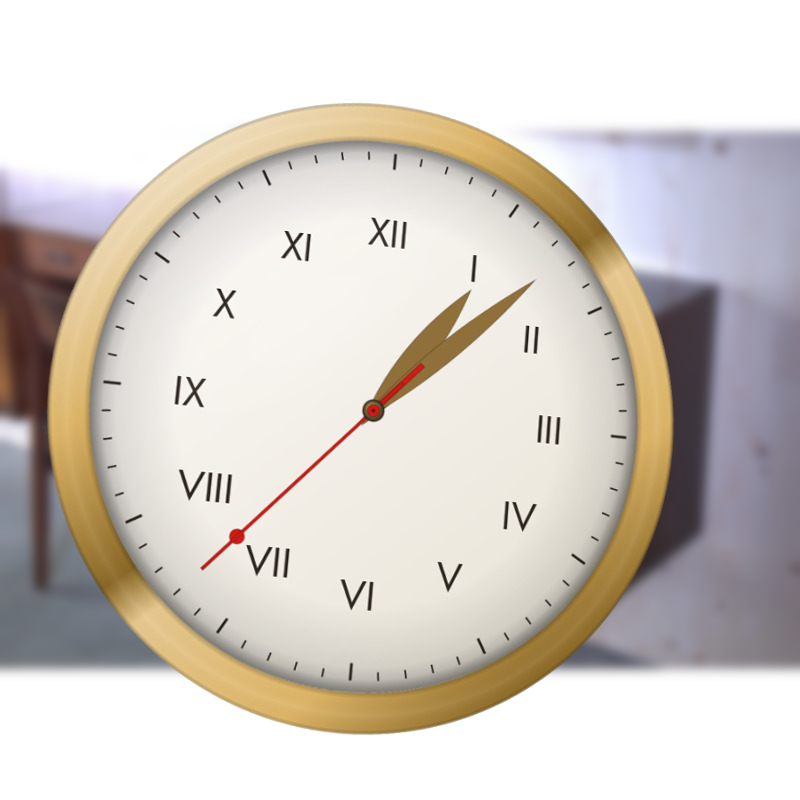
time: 1:07:37
